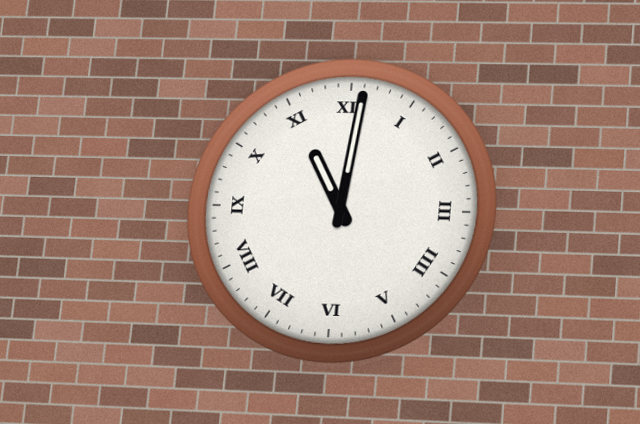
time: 11:01
